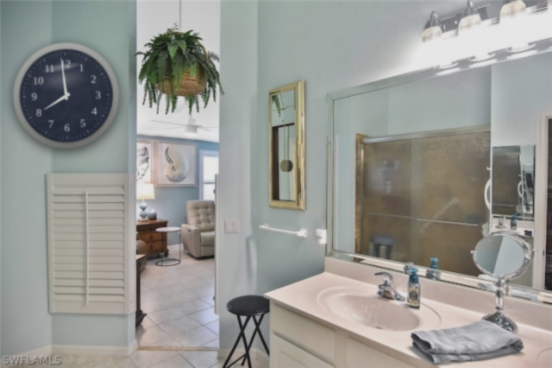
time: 7:59
